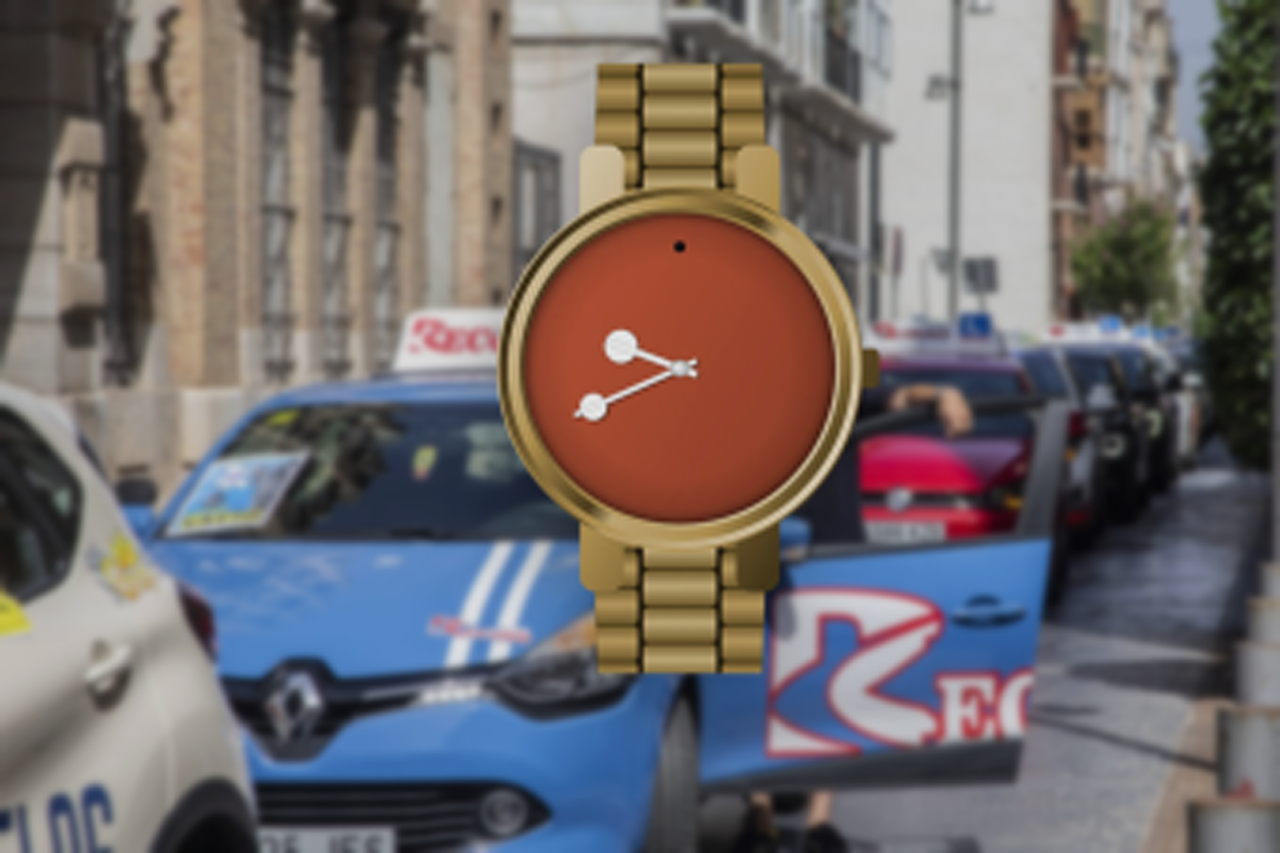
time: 9:41
